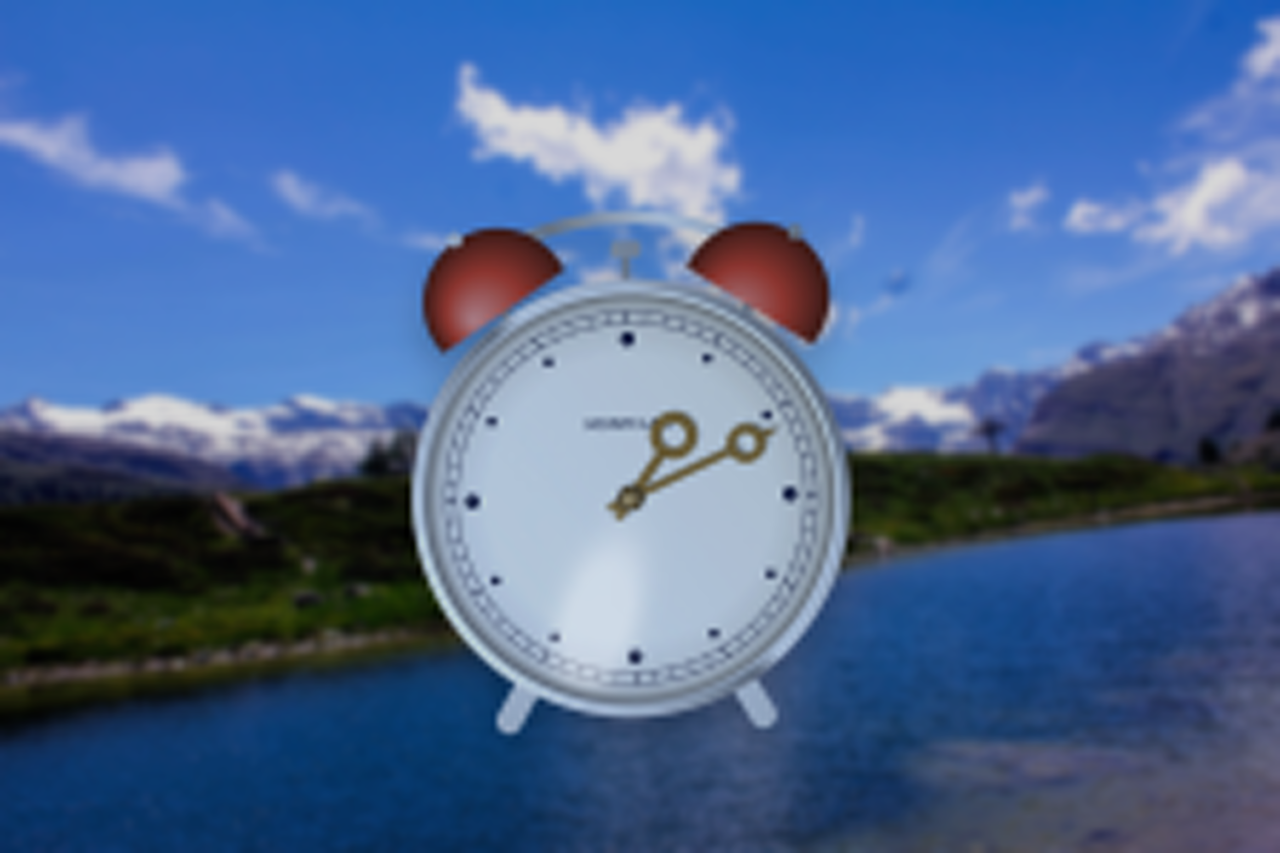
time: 1:11
